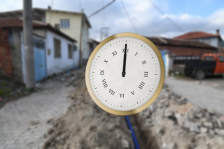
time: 12:00
